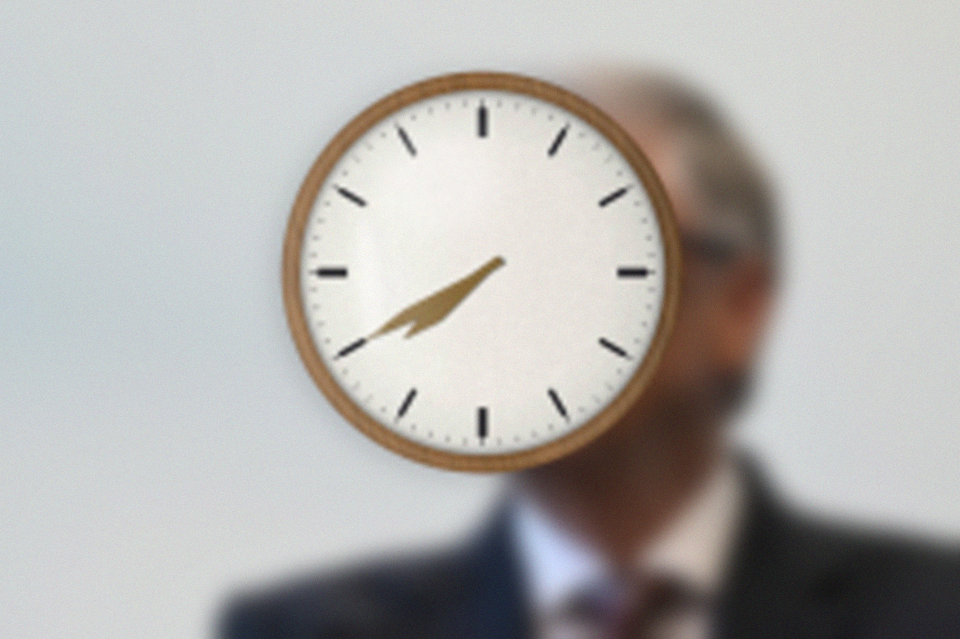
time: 7:40
